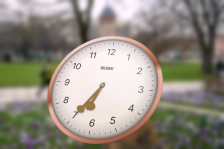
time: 6:35
